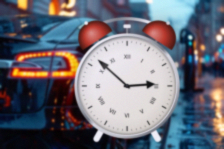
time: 2:52
